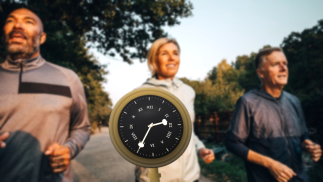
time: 2:35
